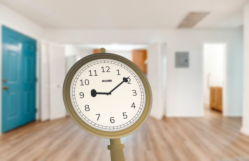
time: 9:09
